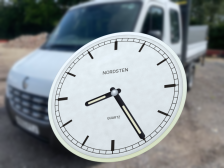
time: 8:25
